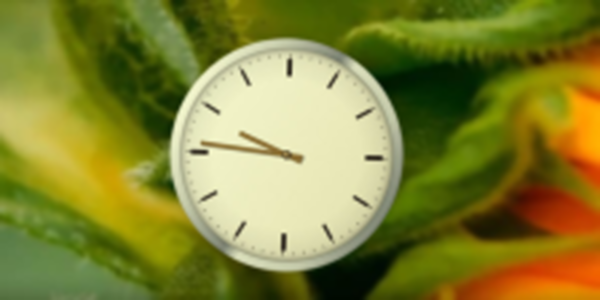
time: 9:46
